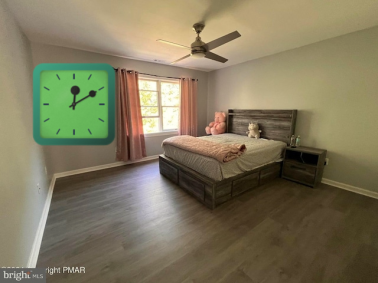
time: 12:10
